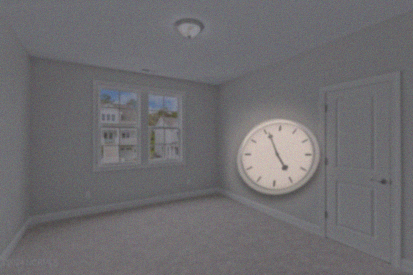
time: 4:56
